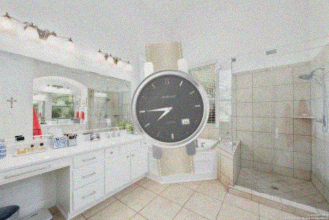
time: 7:45
